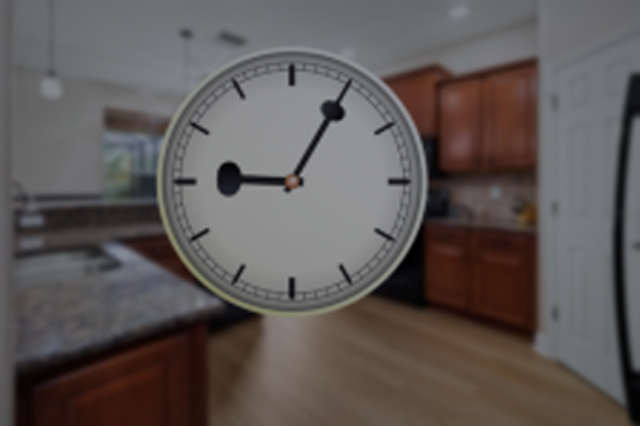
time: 9:05
